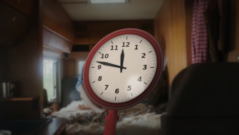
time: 11:47
